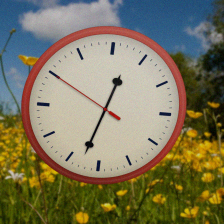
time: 12:32:50
